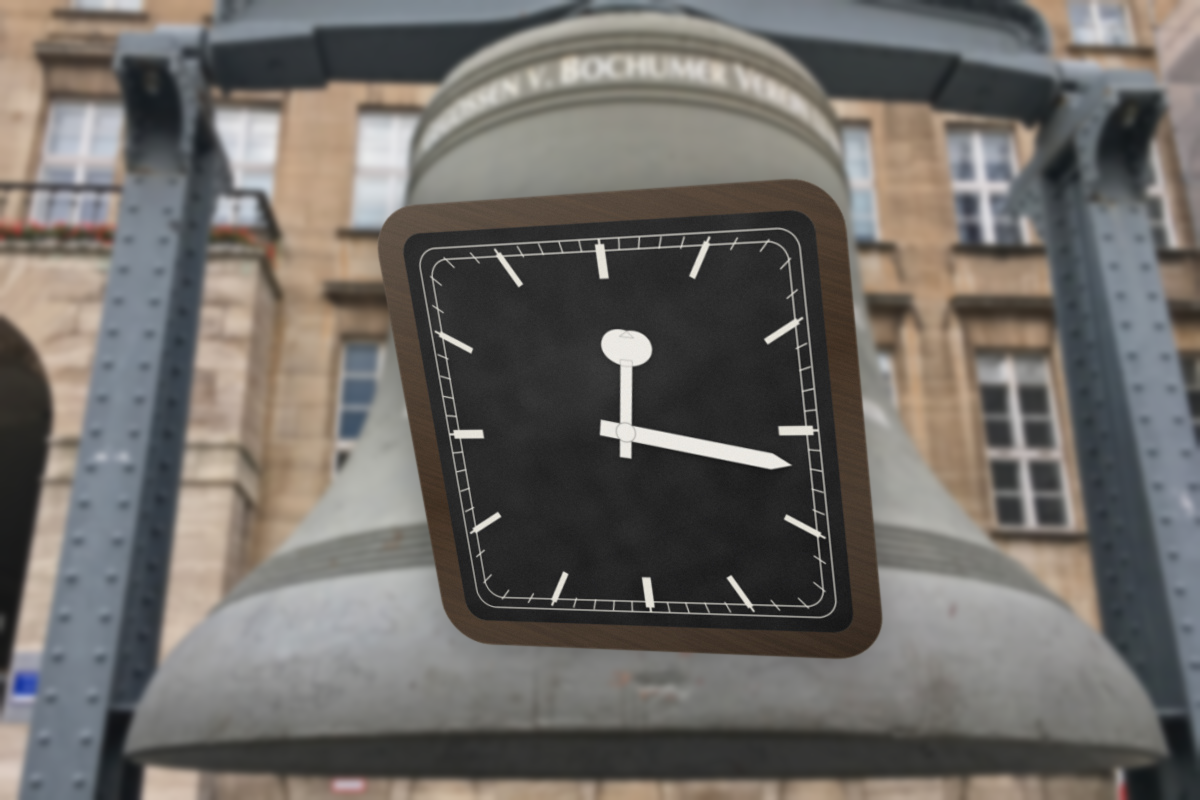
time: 12:17
